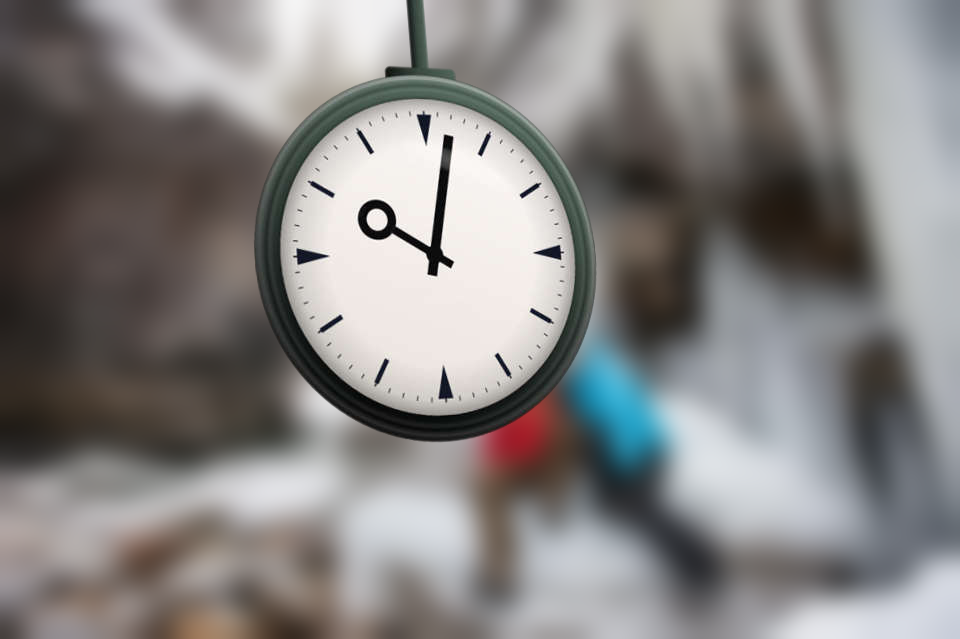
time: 10:02
